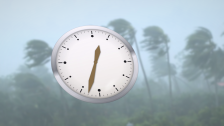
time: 12:33
